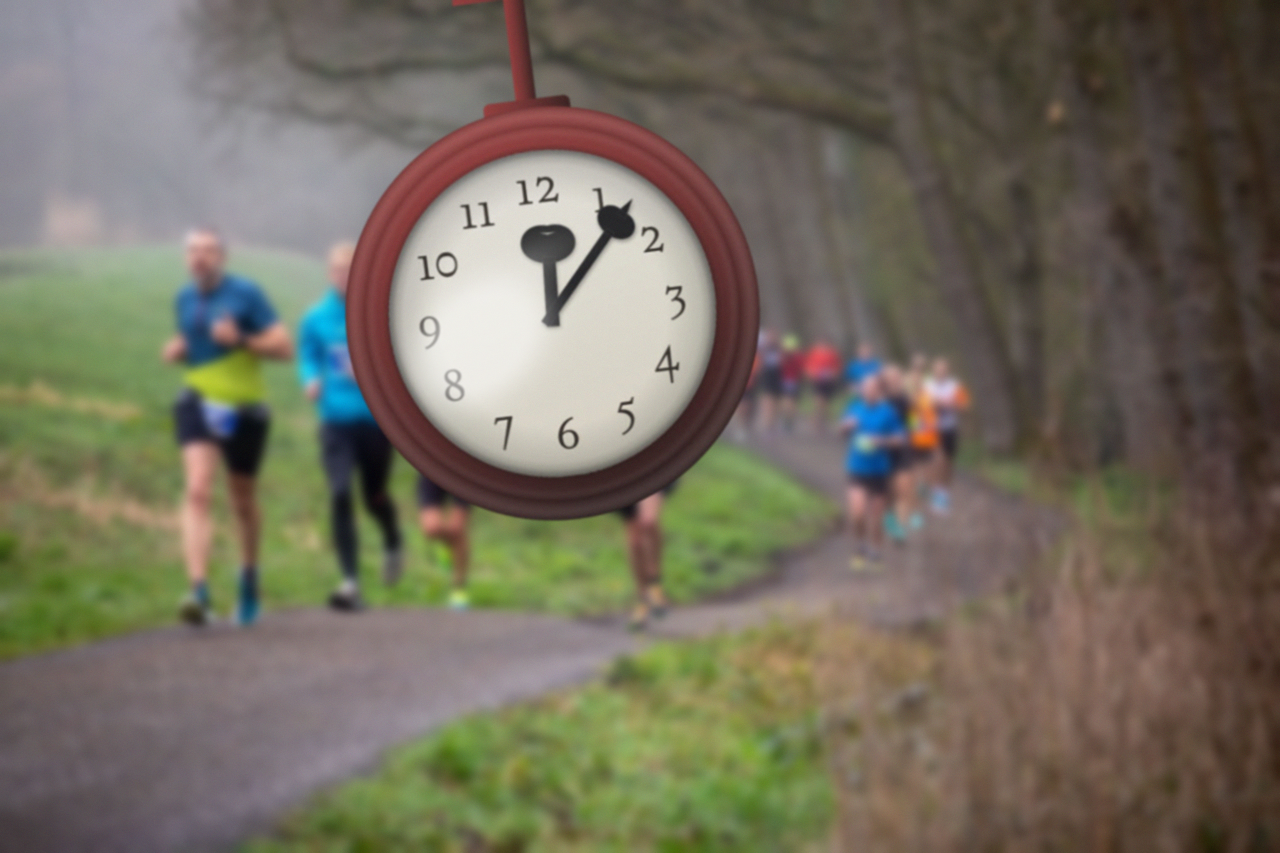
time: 12:07
